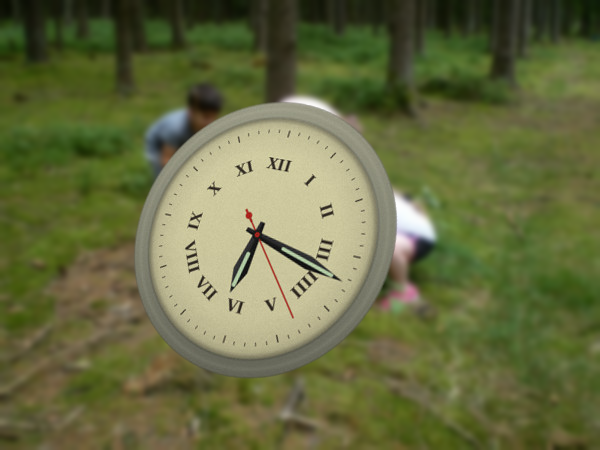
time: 6:17:23
